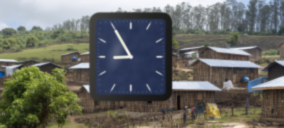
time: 8:55
